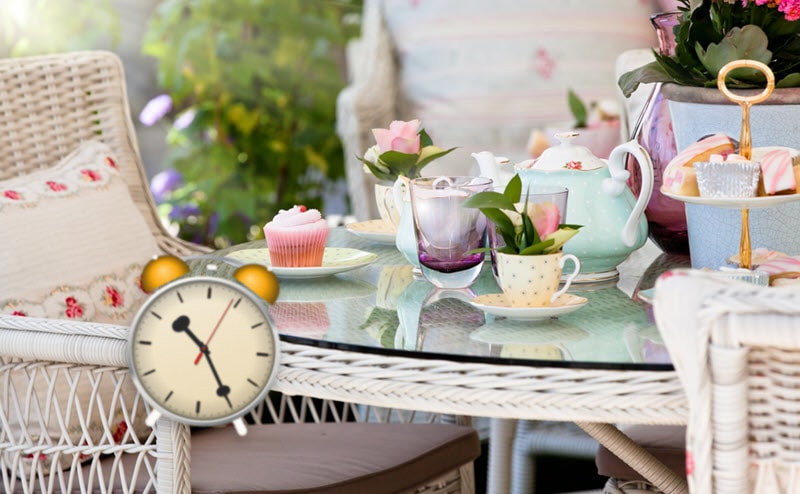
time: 10:25:04
